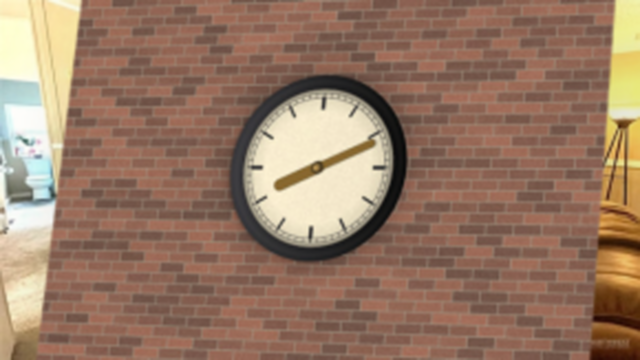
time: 8:11
